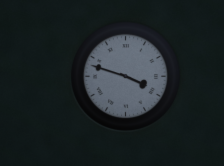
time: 3:48
